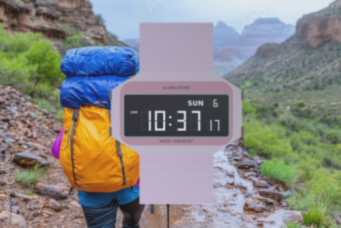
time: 10:37:17
